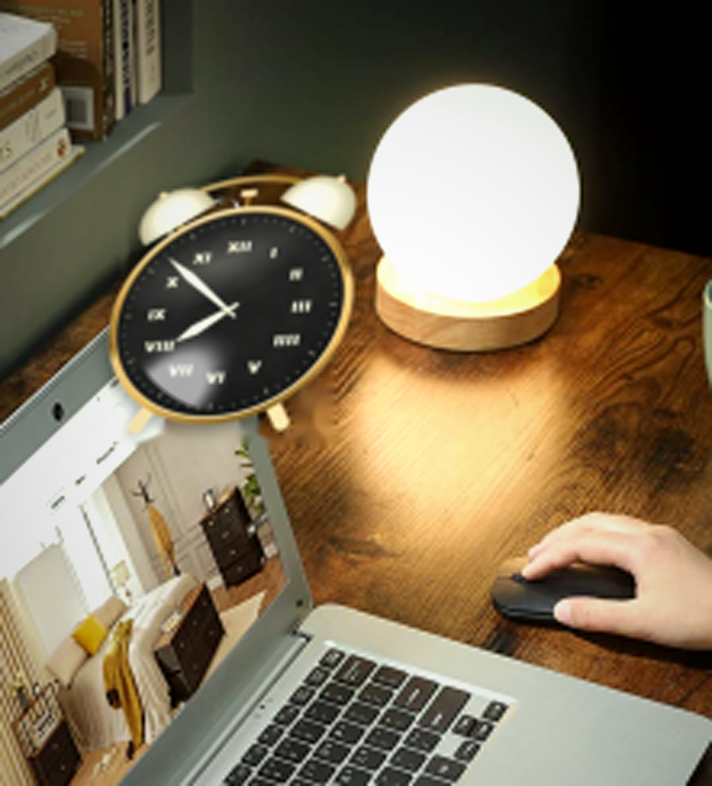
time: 7:52
